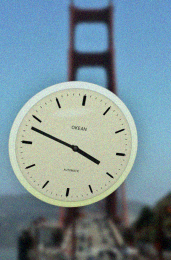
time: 3:48
